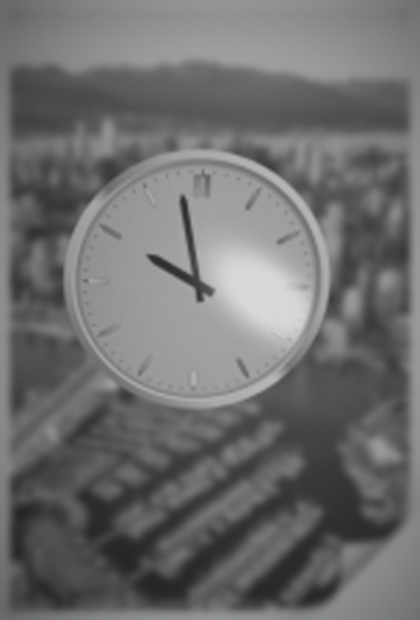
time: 9:58
